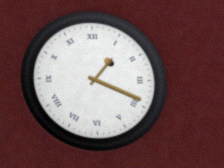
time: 1:19
